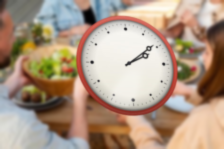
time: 2:09
